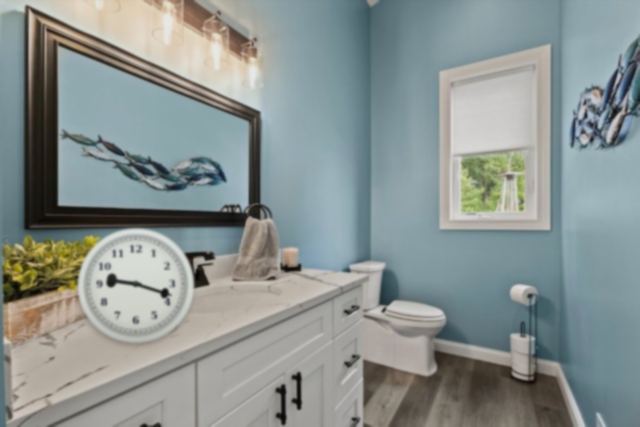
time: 9:18
